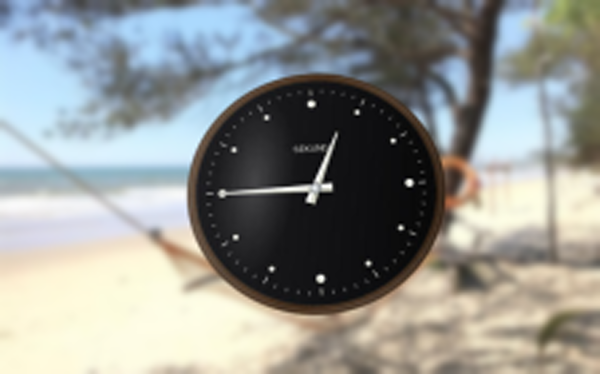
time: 12:45
